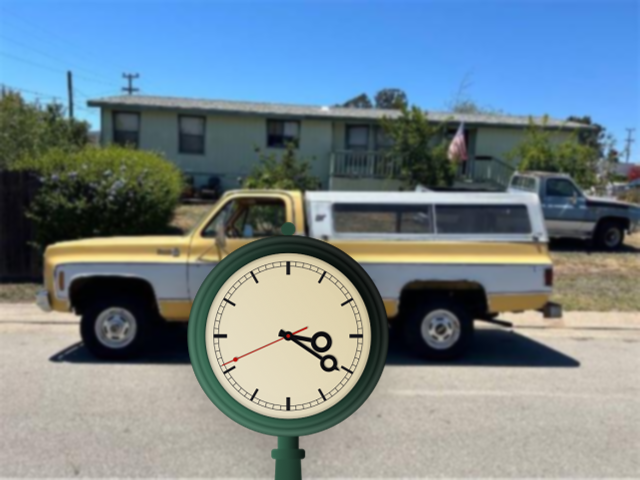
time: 3:20:41
